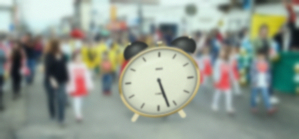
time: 5:27
